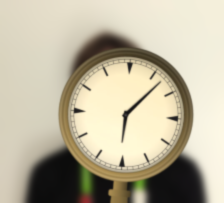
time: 6:07
